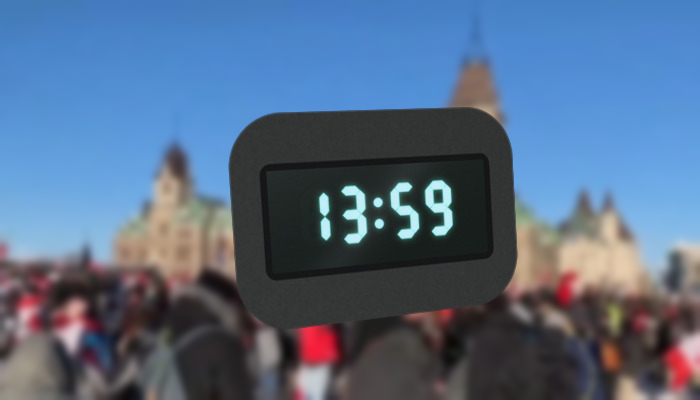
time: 13:59
